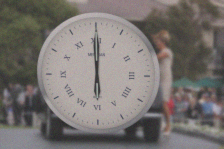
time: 6:00
